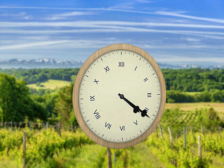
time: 4:21
